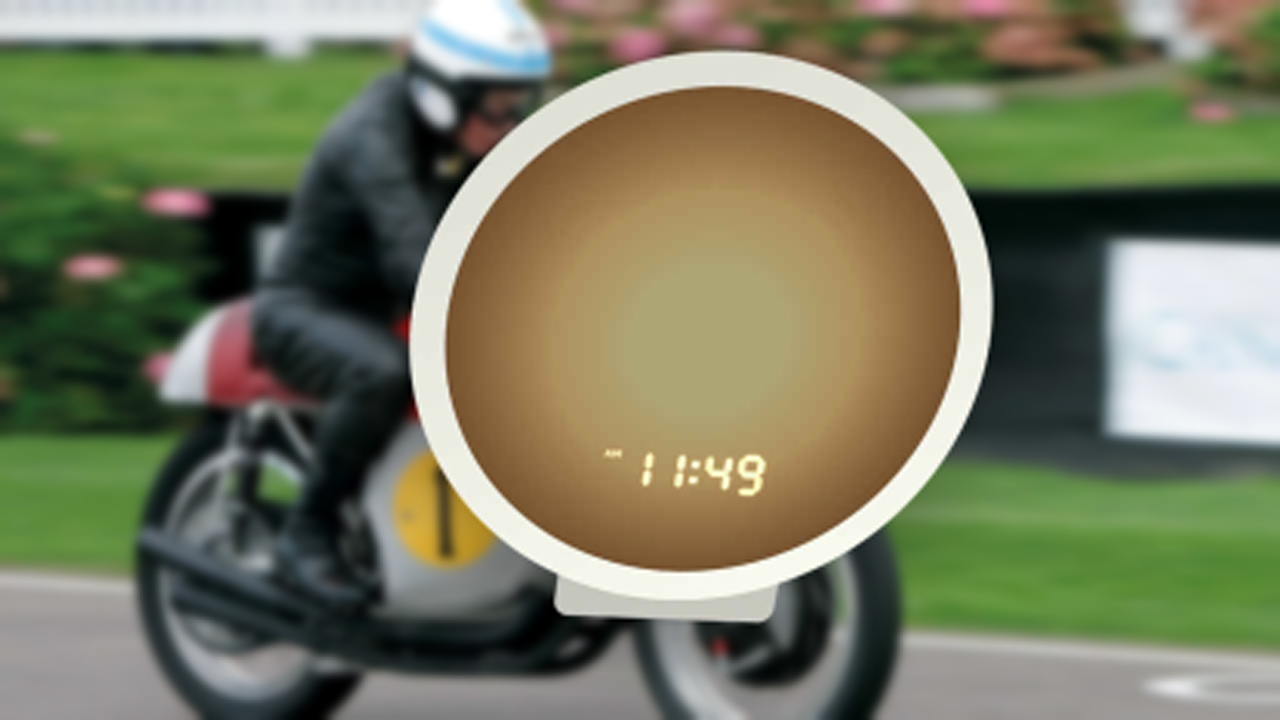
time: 11:49
